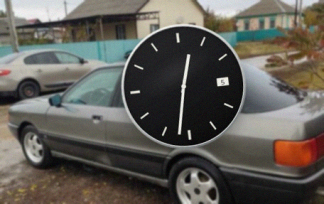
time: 12:32
